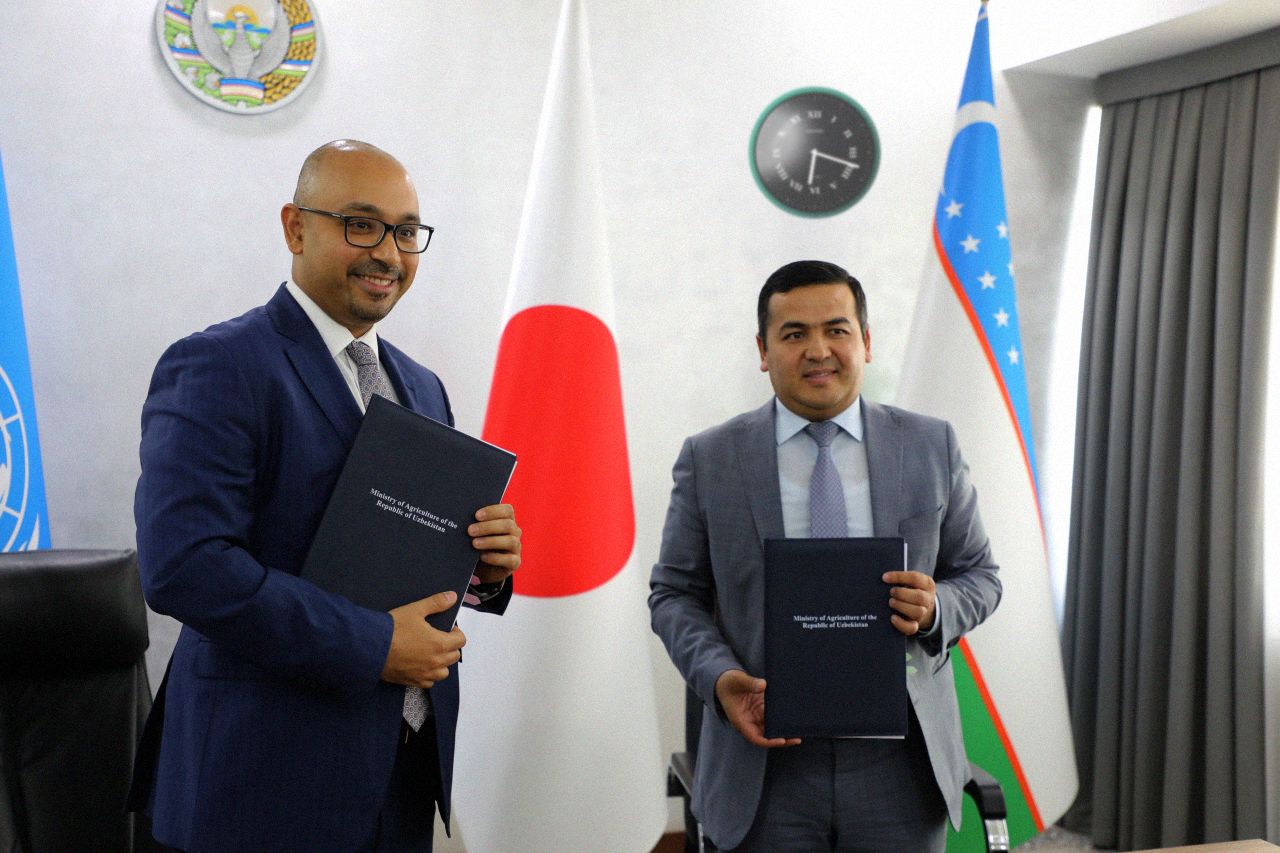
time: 6:18
